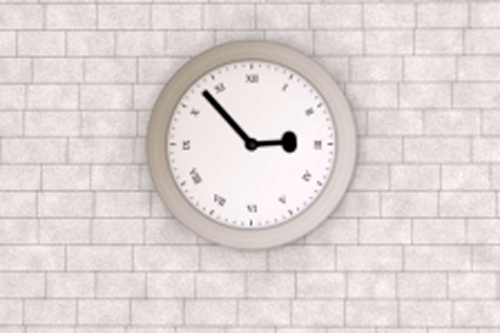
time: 2:53
